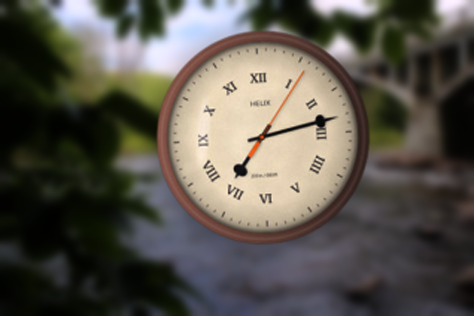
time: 7:13:06
